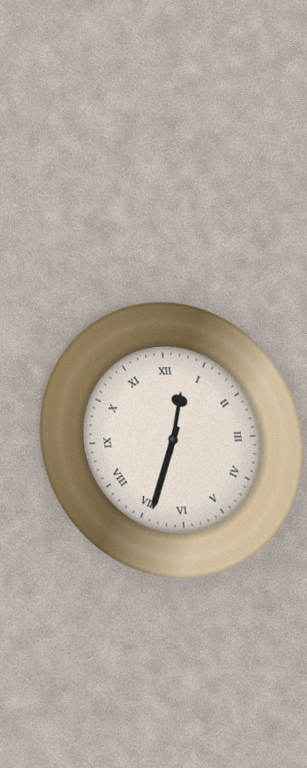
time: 12:34
